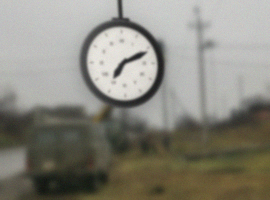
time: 7:11
